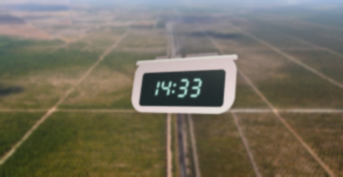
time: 14:33
